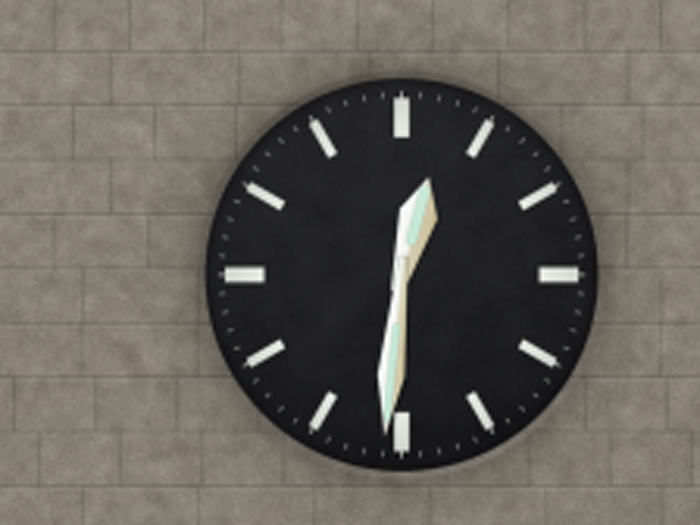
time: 12:31
